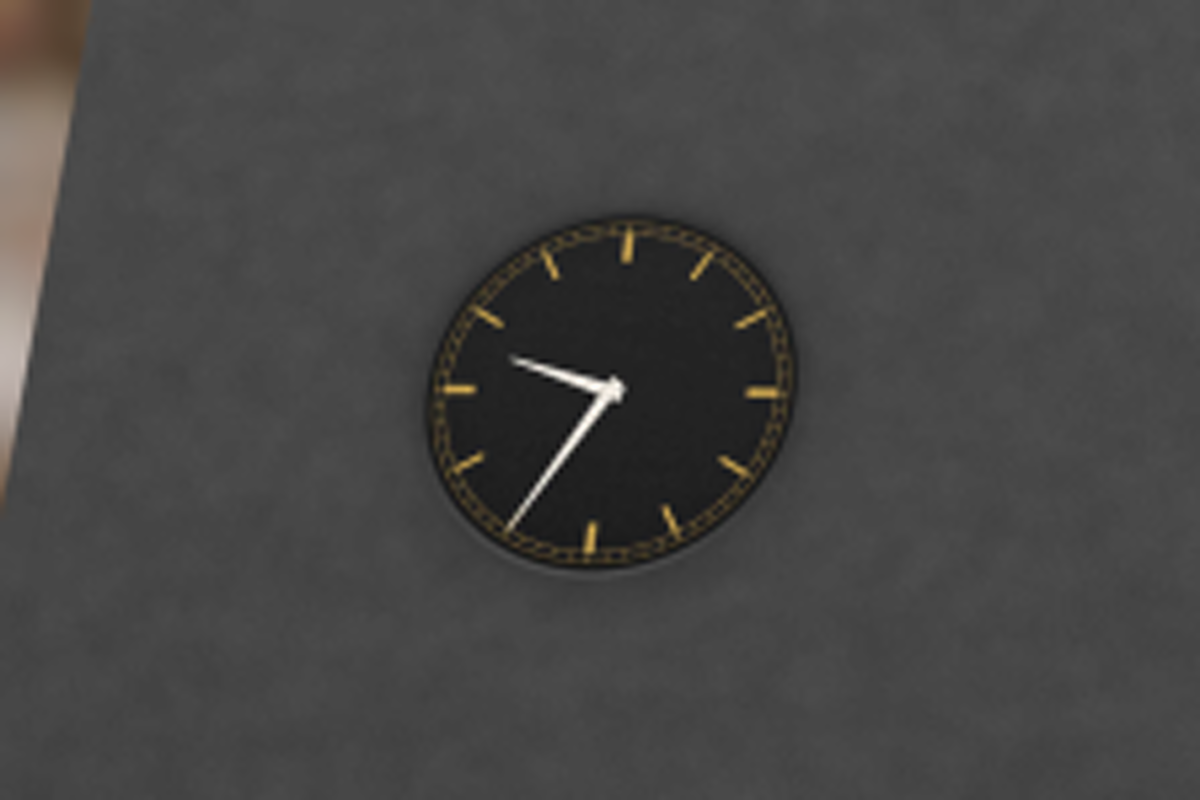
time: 9:35
